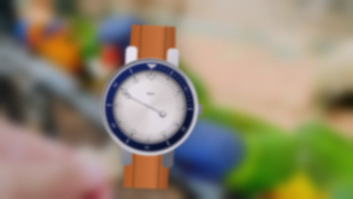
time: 3:49
